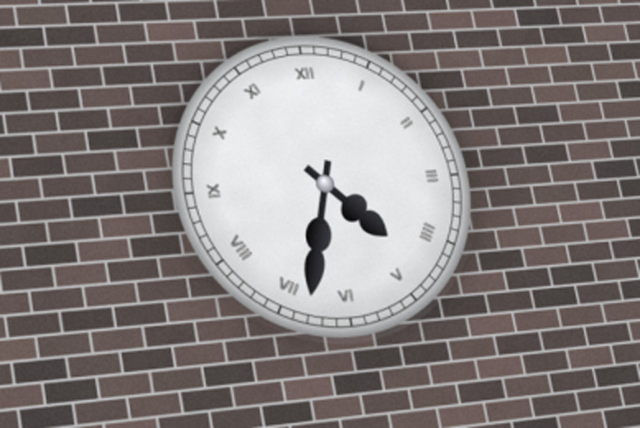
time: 4:33
